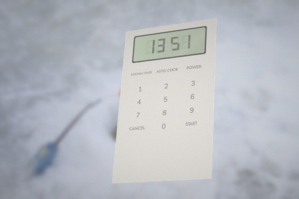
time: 13:51
